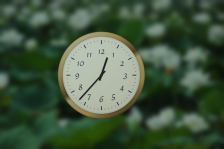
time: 12:37
